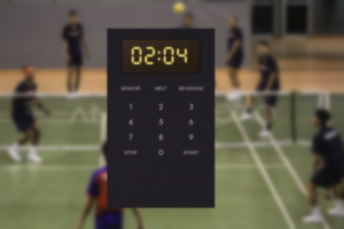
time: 2:04
